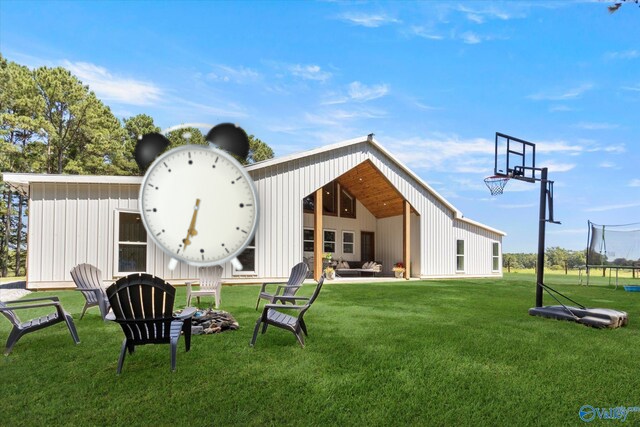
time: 6:34
